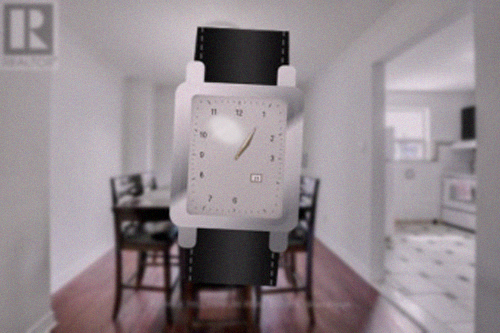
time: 1:05
